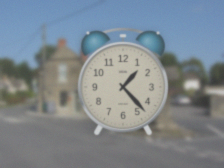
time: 1:23
